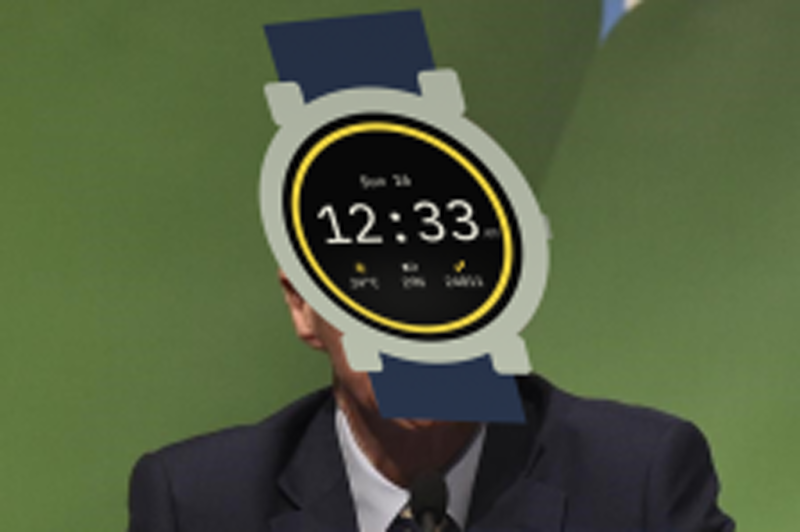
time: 12:33
